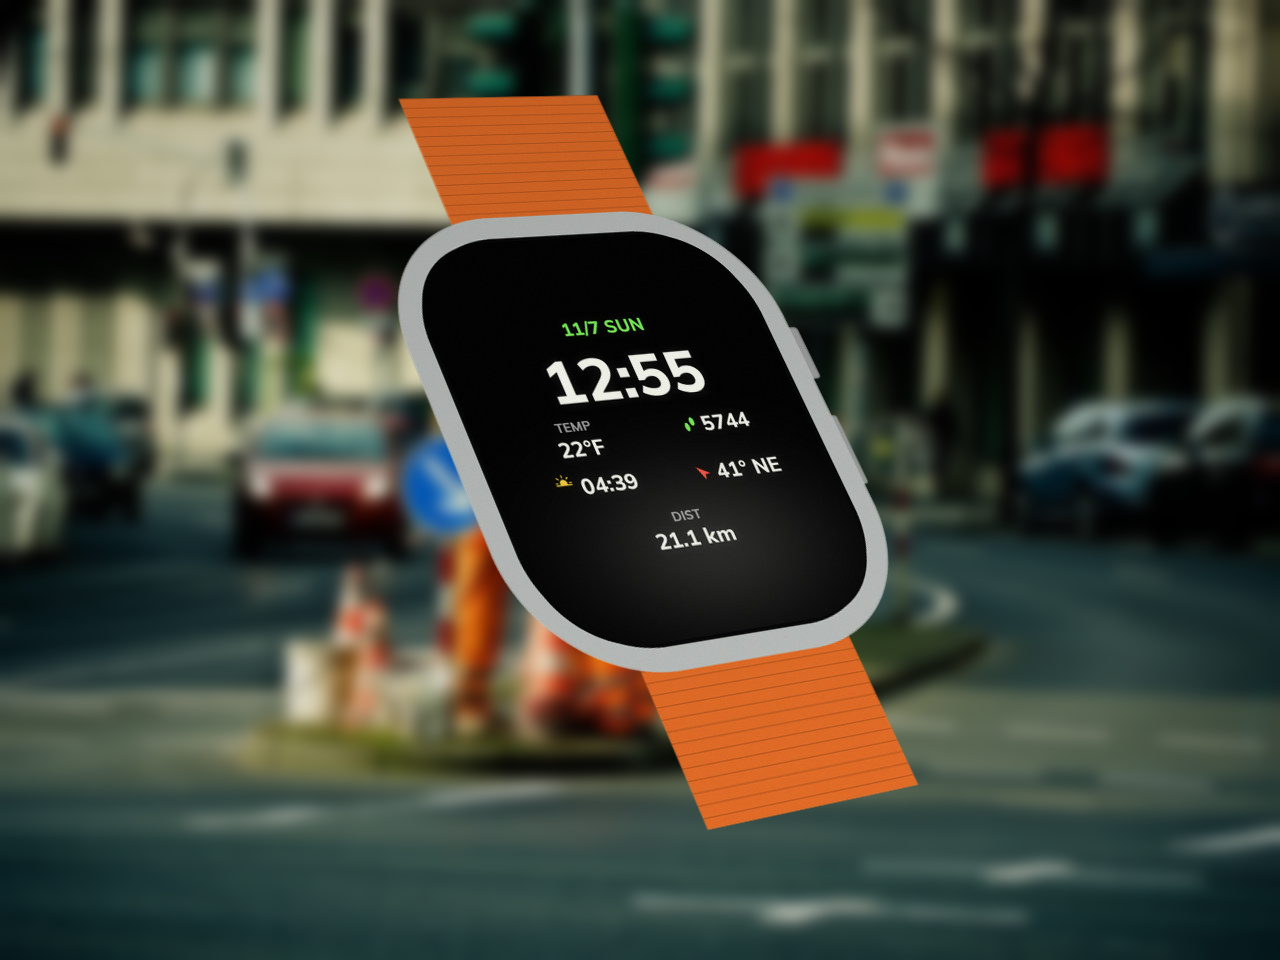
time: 12:55
